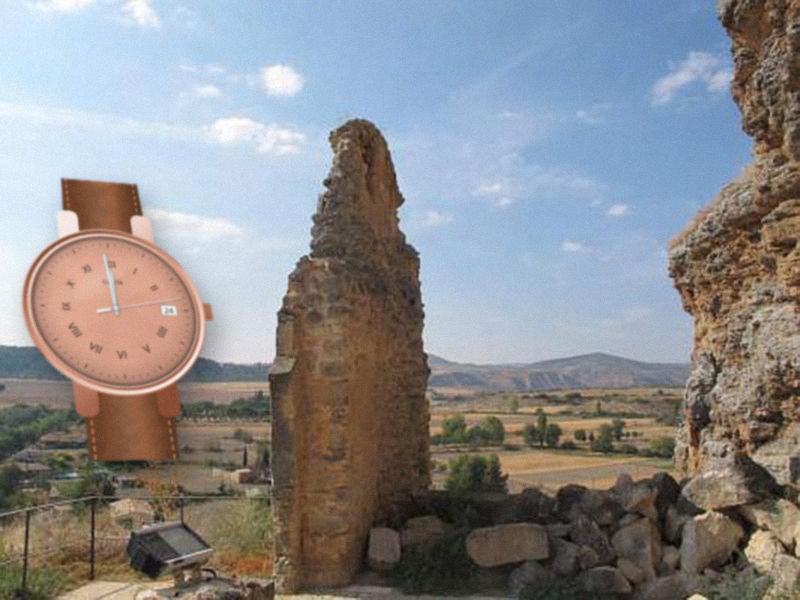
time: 11:59:13
